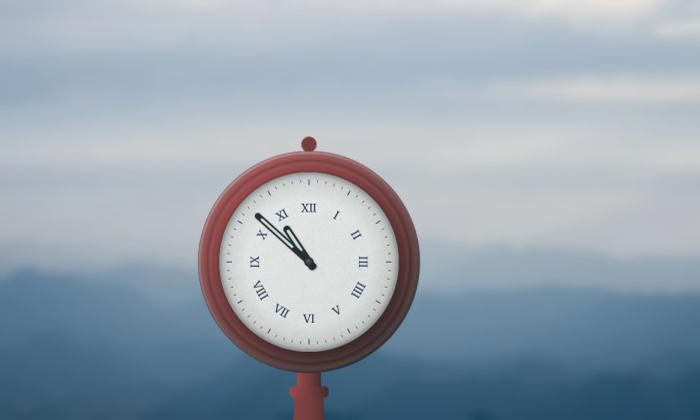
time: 10:52
